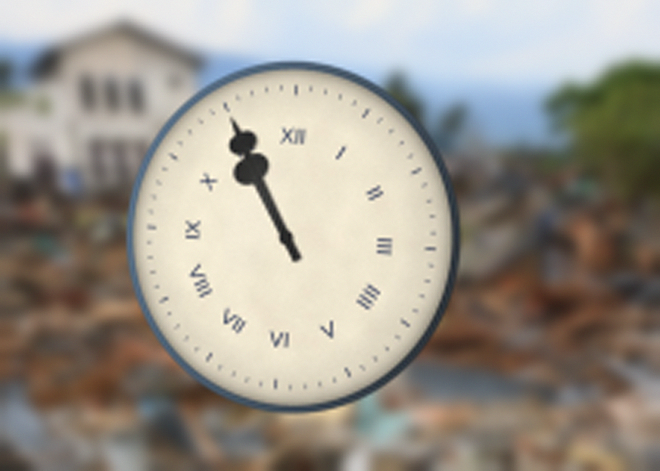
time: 10:55
